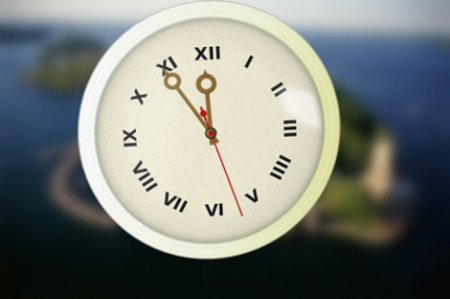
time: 11:54:27
